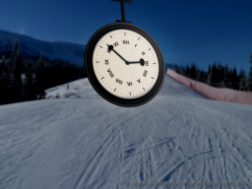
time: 2:52
